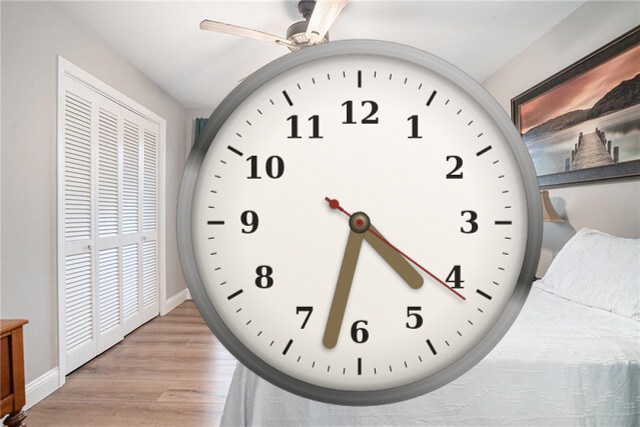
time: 4:32:21
